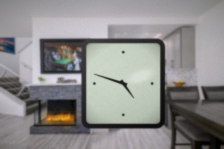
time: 4:48
